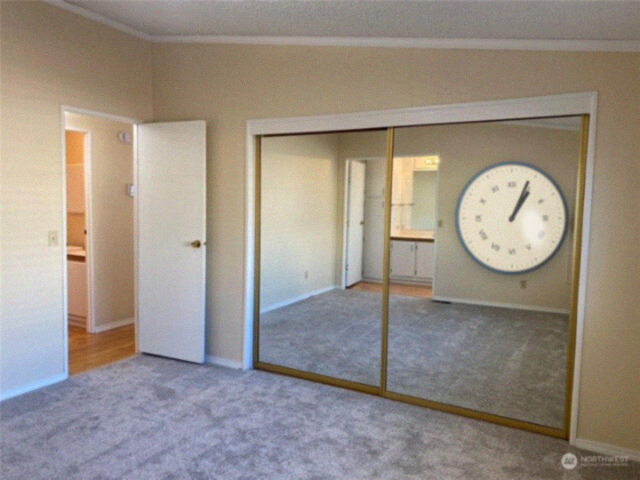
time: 1:04
